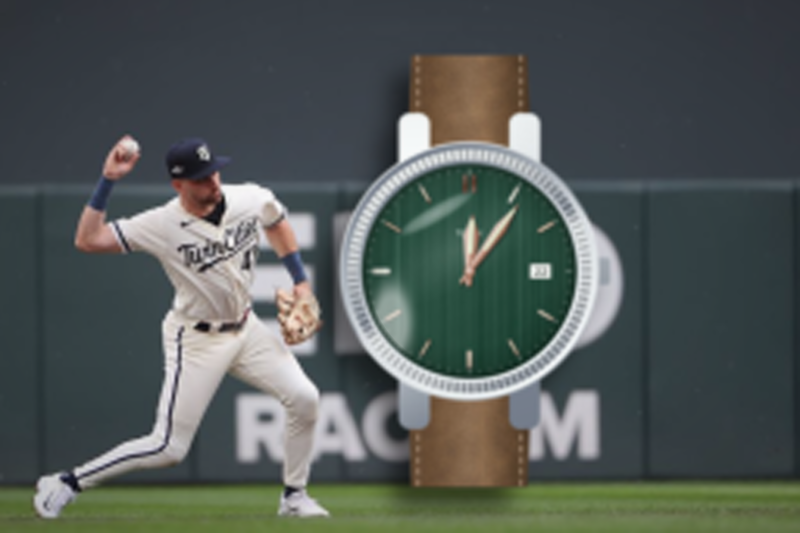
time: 12:06
